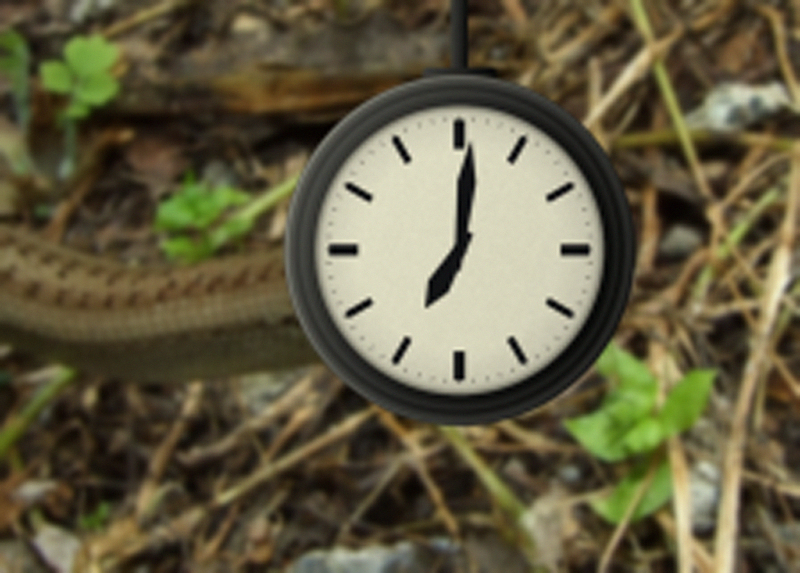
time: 7:01
